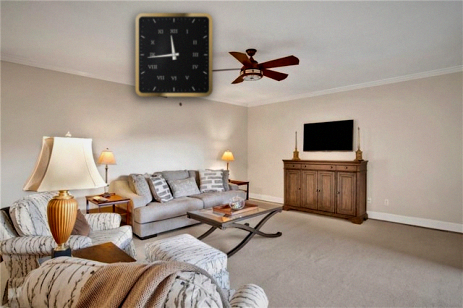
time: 11:44
